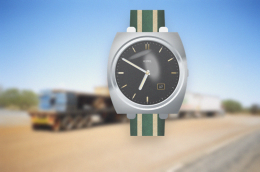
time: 6:50
